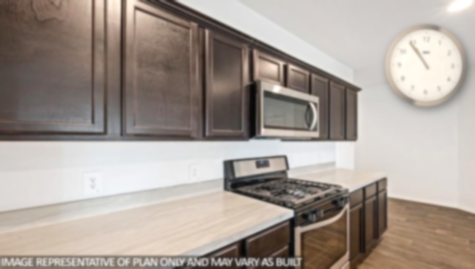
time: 10:54
